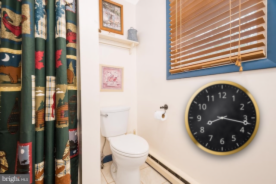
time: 8:17
